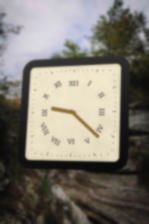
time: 9:22
